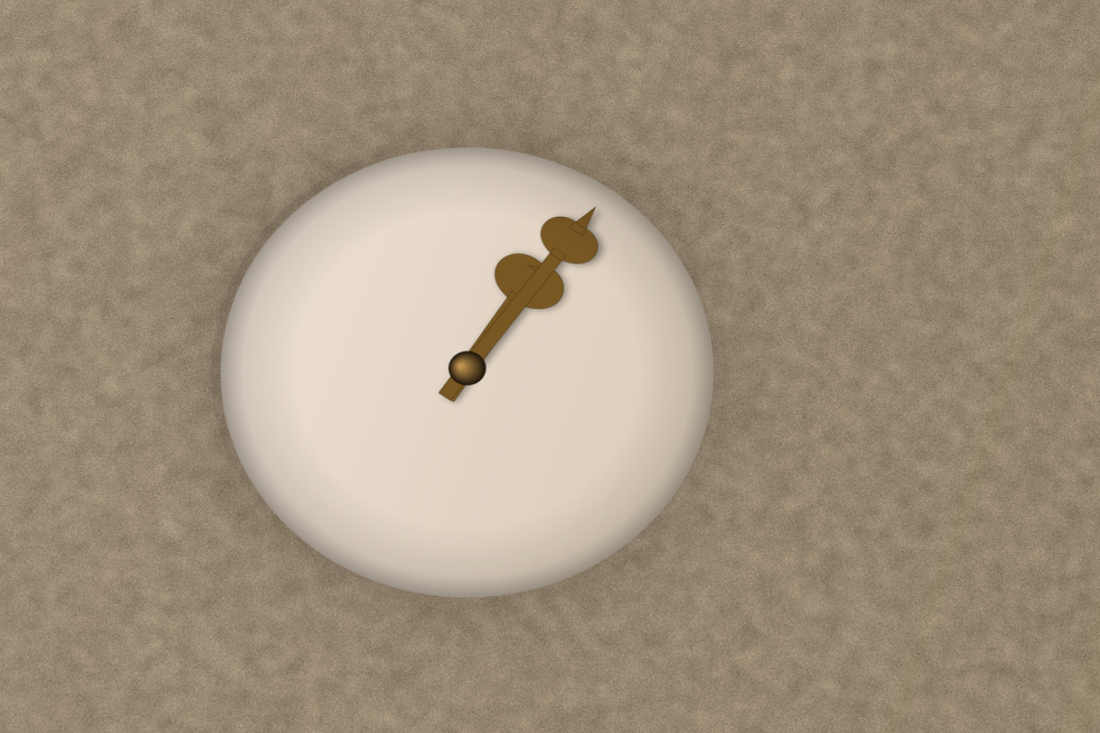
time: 1:06
